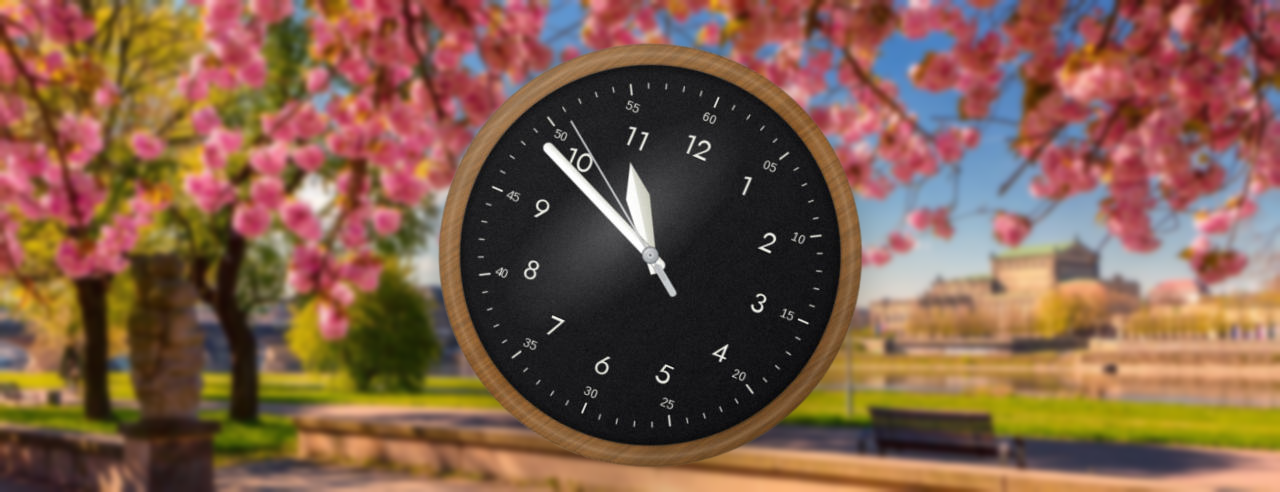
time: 10:48:51
